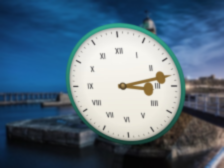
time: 3:13
